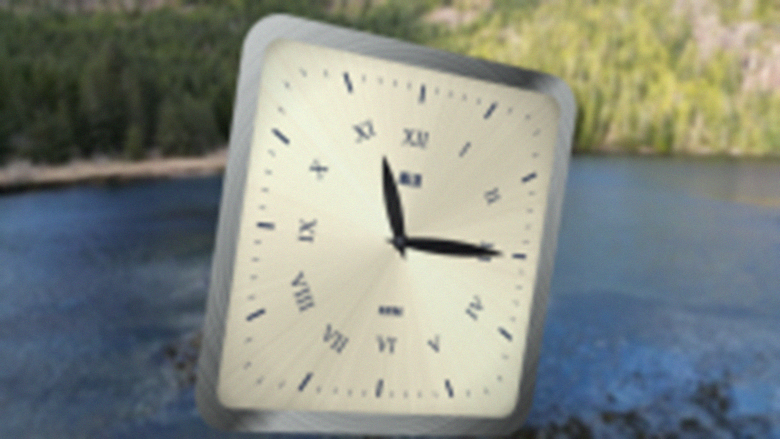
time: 11:15
